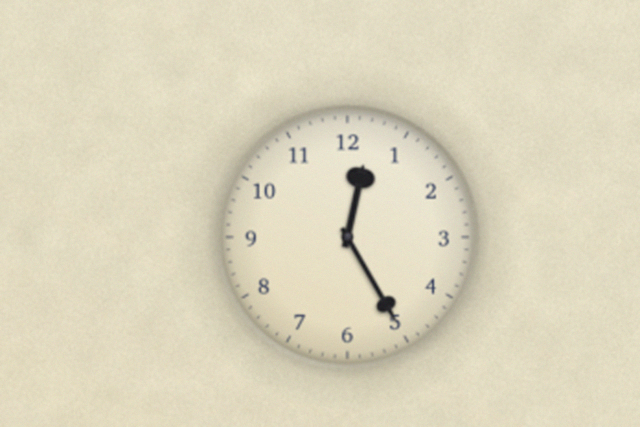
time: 12:25
